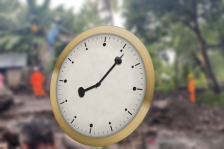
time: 8:06
